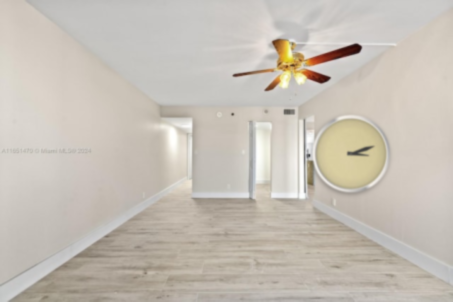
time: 3:12
